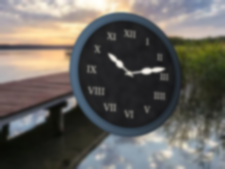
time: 10:13
